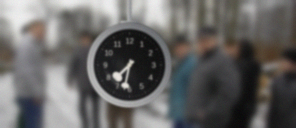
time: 7:32
